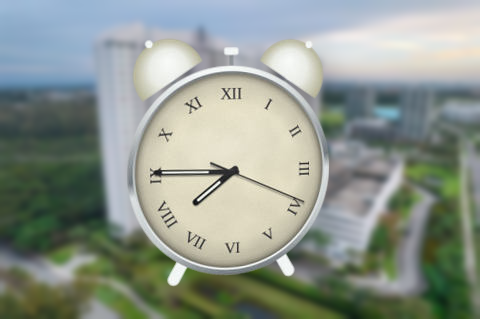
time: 7:45:19
